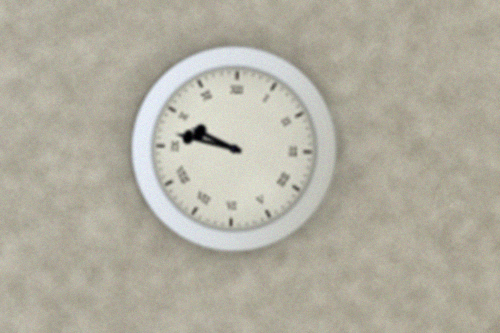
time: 9:47
